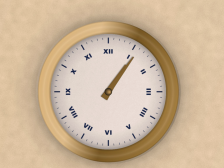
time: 1:06
